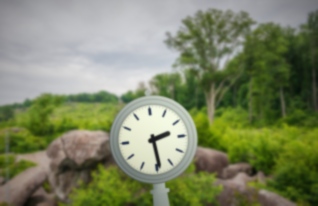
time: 2:29
